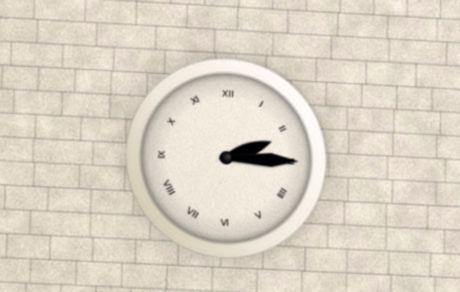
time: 2:15
